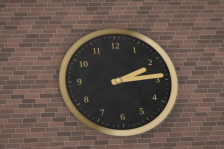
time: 2:14
